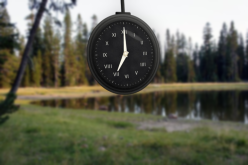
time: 7:00
